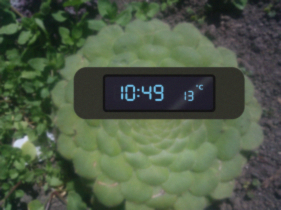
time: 10:49
